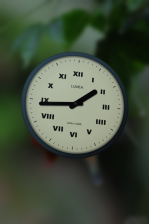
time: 1:44
